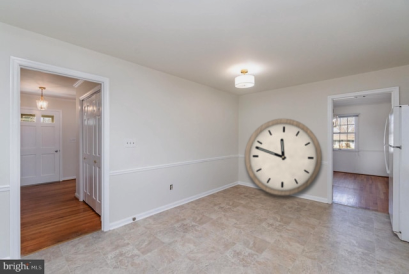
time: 11:48
